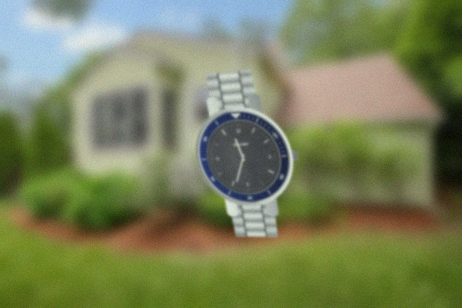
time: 11:34
